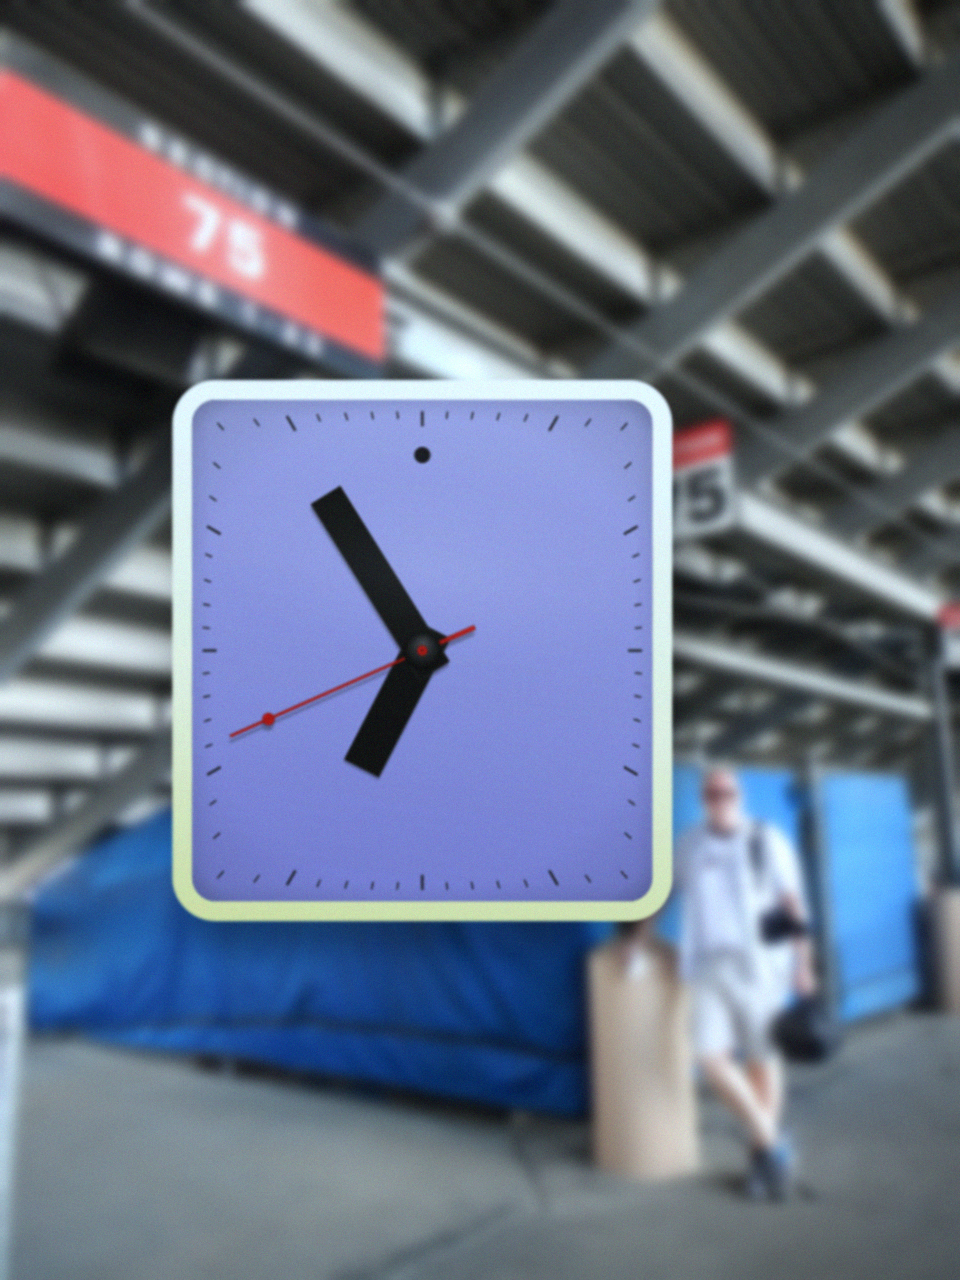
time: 6:54:41
